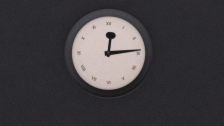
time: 12:14
